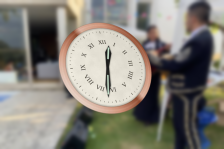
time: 12:32
